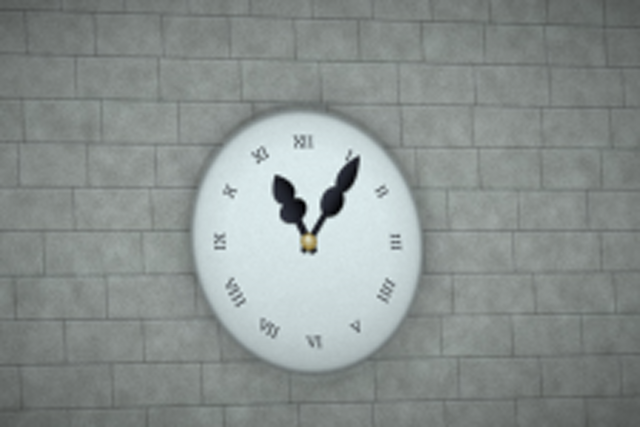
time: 11:06
